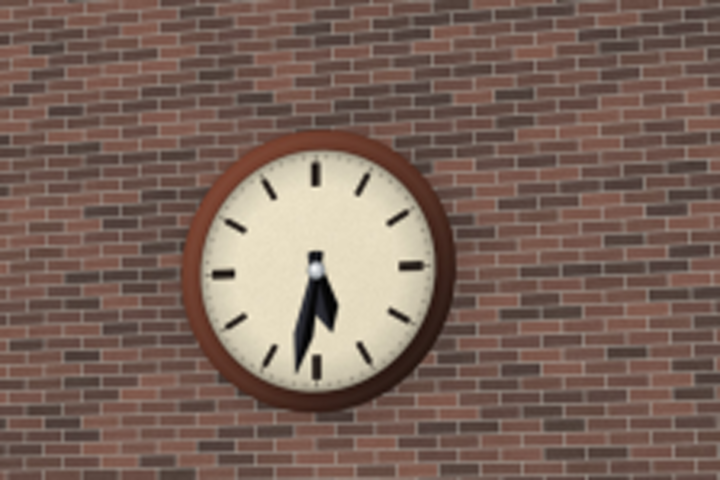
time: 5:32
